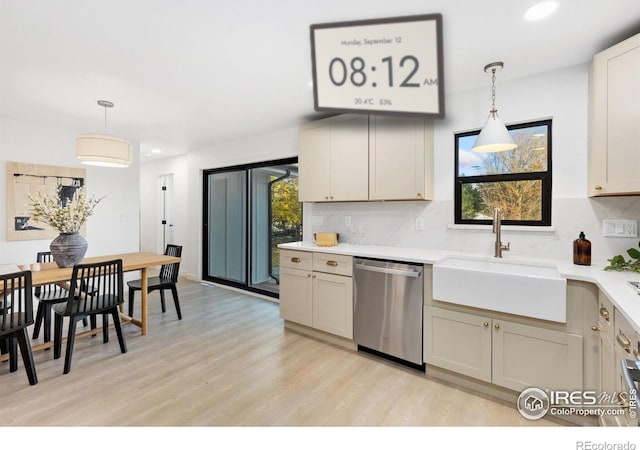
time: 8:12
